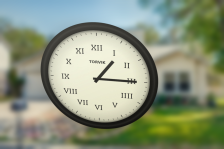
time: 1:15
